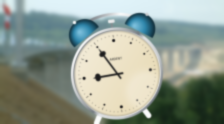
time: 8:55
